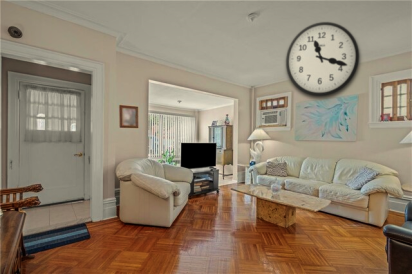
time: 11:18
